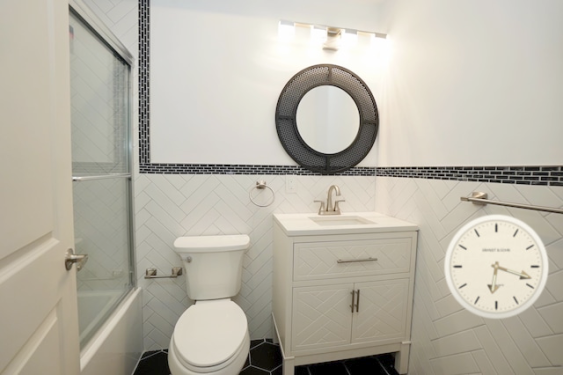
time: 6:18
